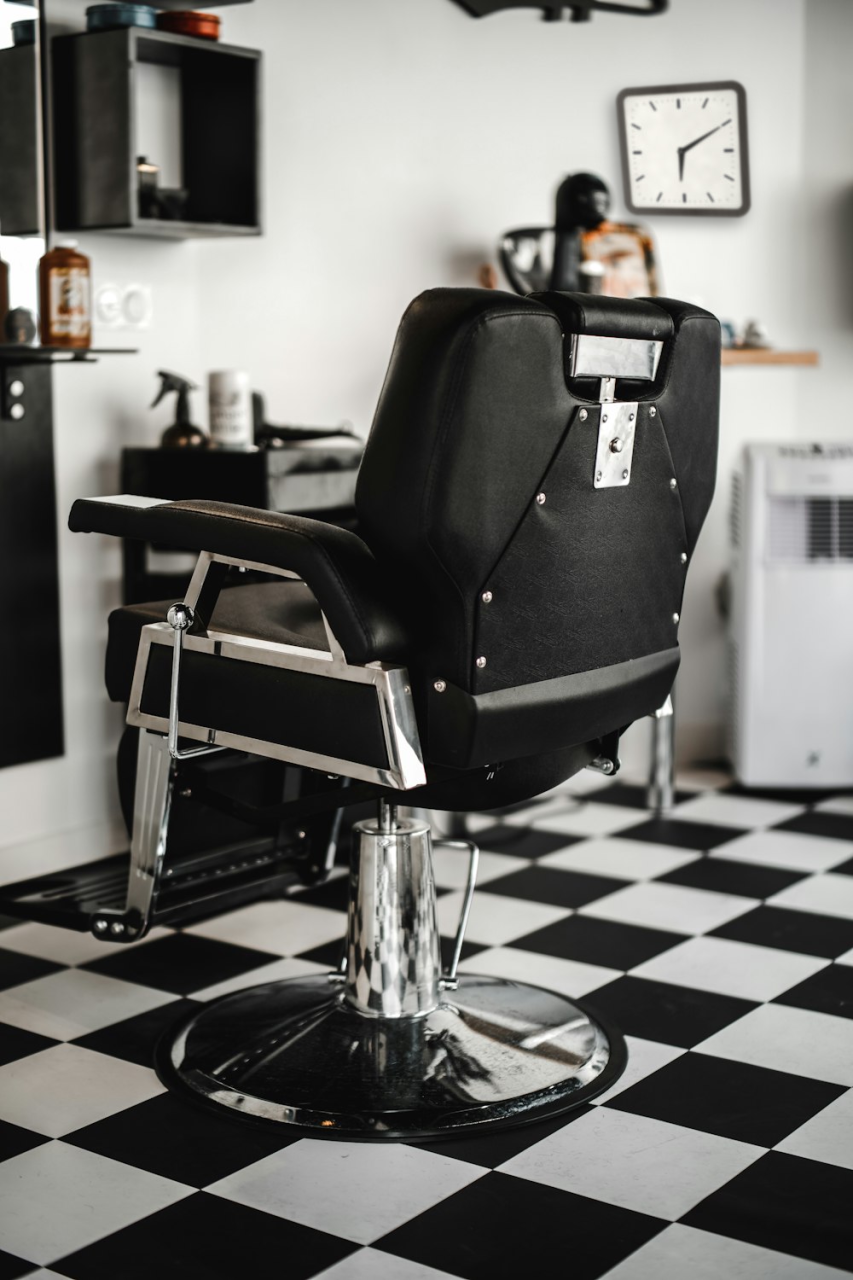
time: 6:10
